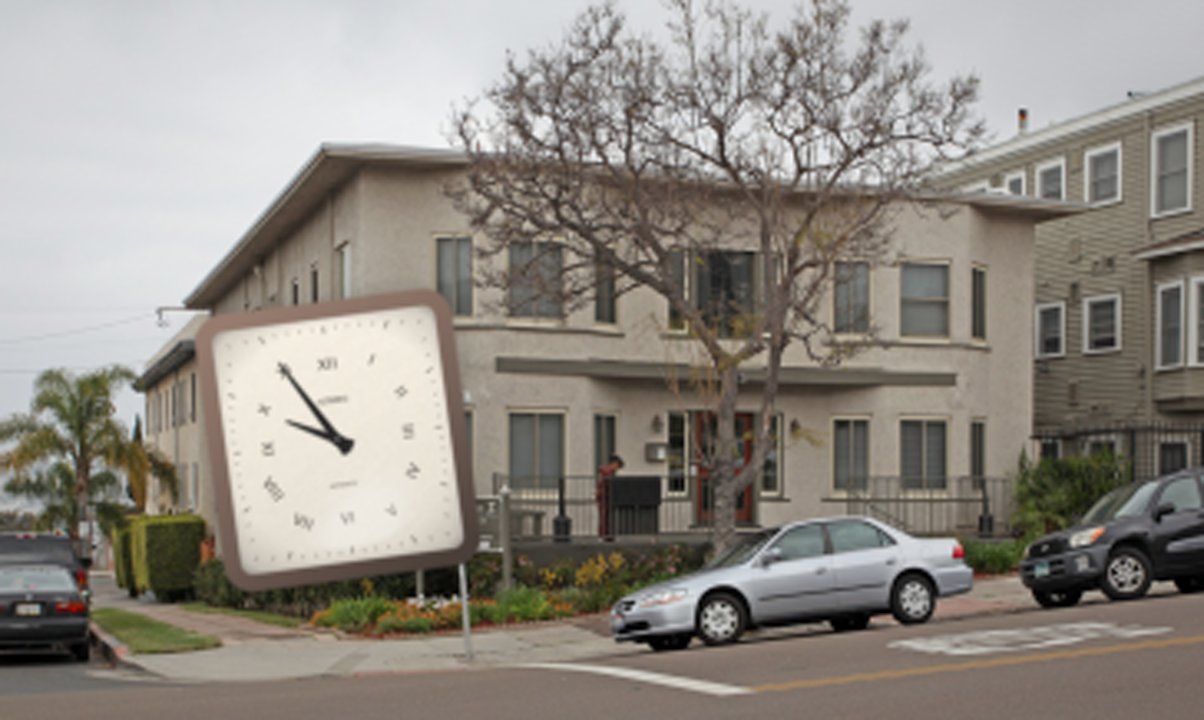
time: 9:55
